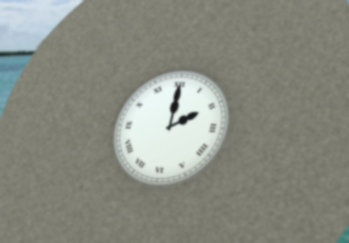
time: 2:00
